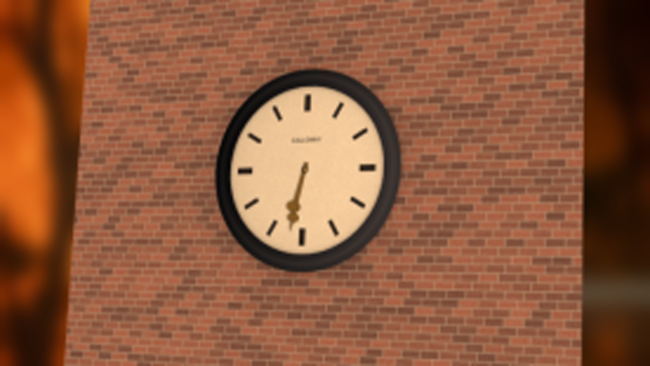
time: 6:32
